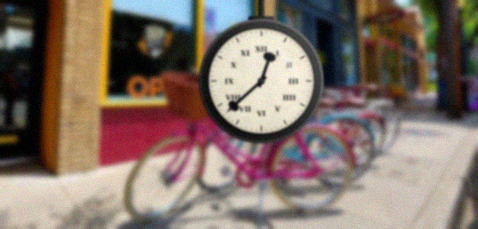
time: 12:38
